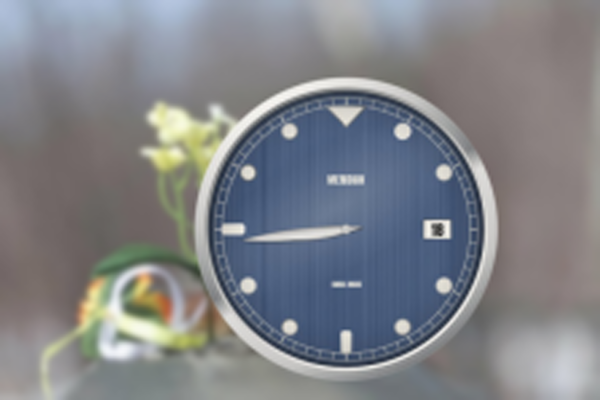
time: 8:44
